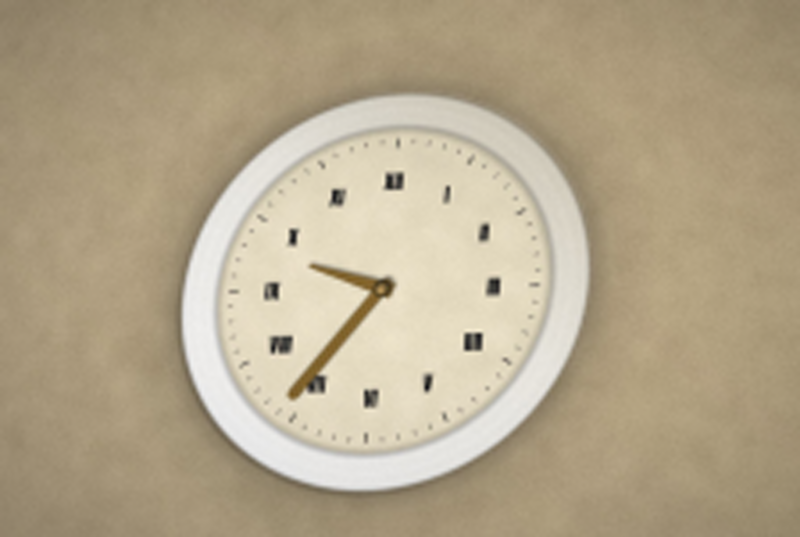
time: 9:36
